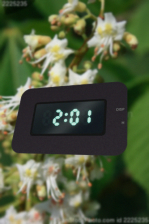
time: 2:01
